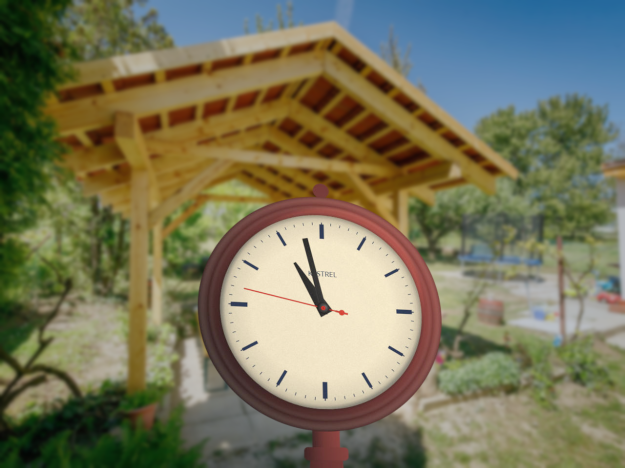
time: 10:57:47
